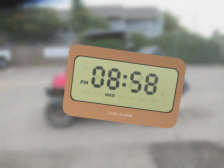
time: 8:58
